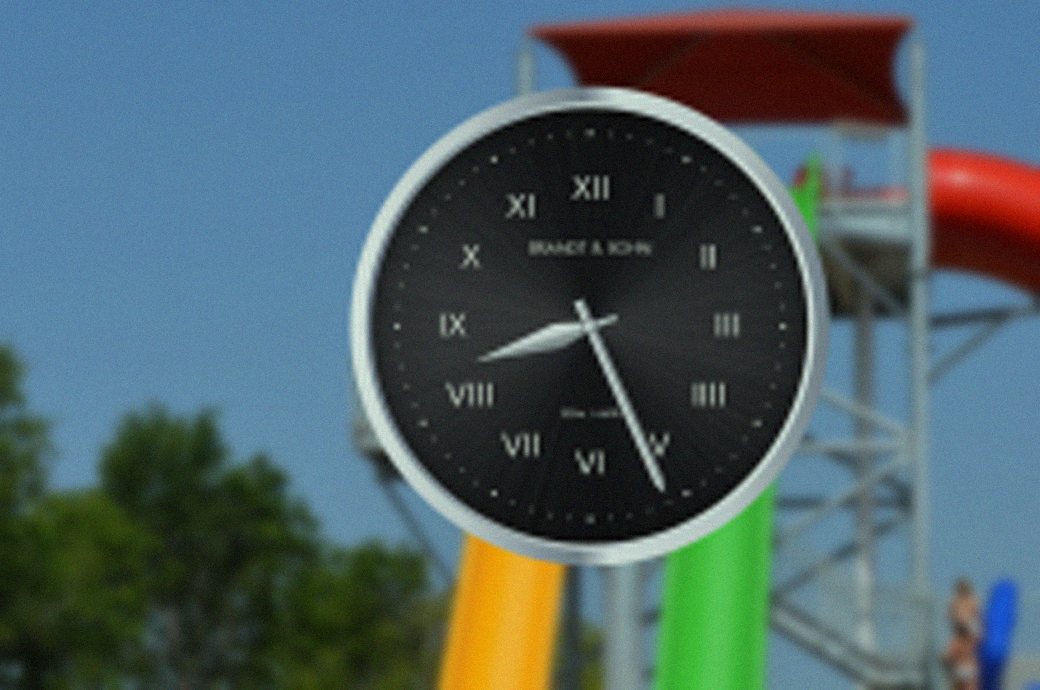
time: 8:26
